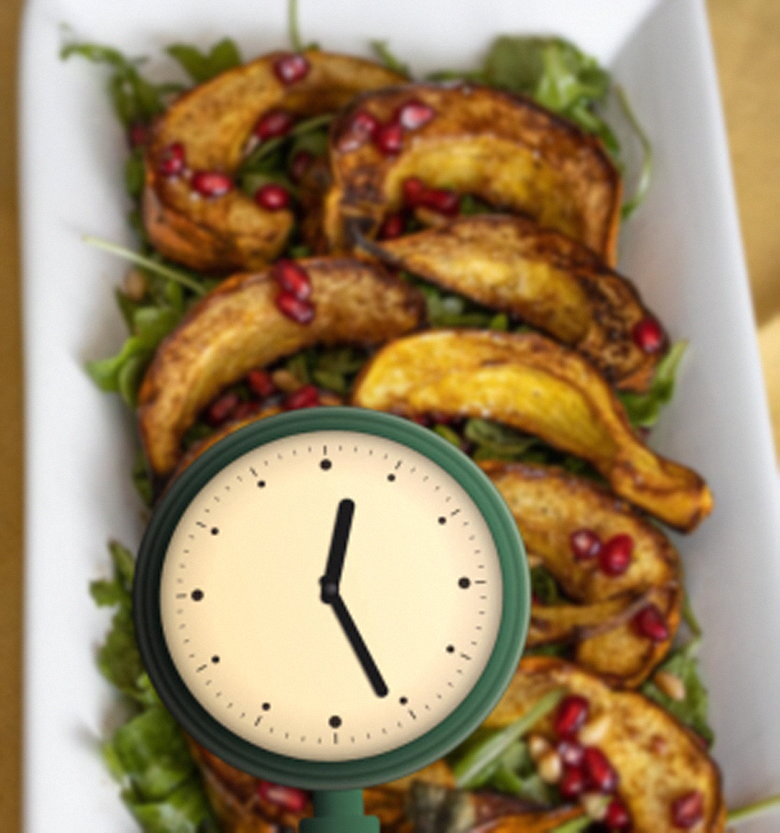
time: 12:26
